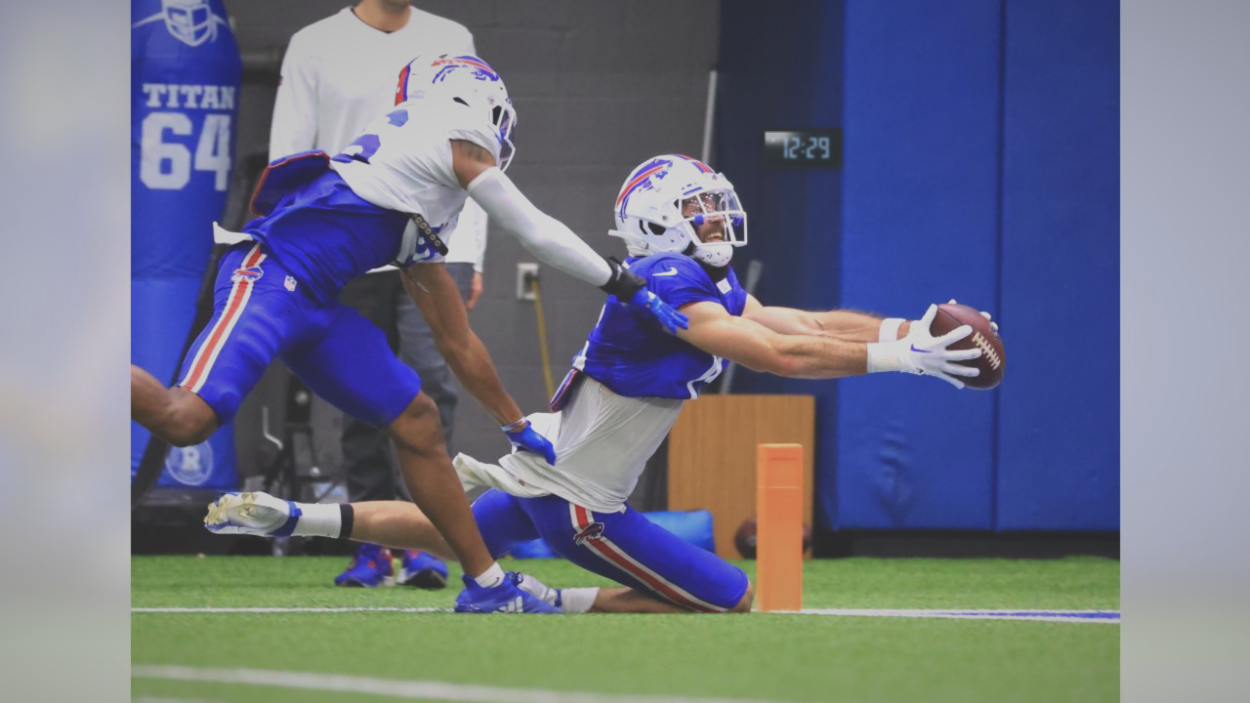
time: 12:29
